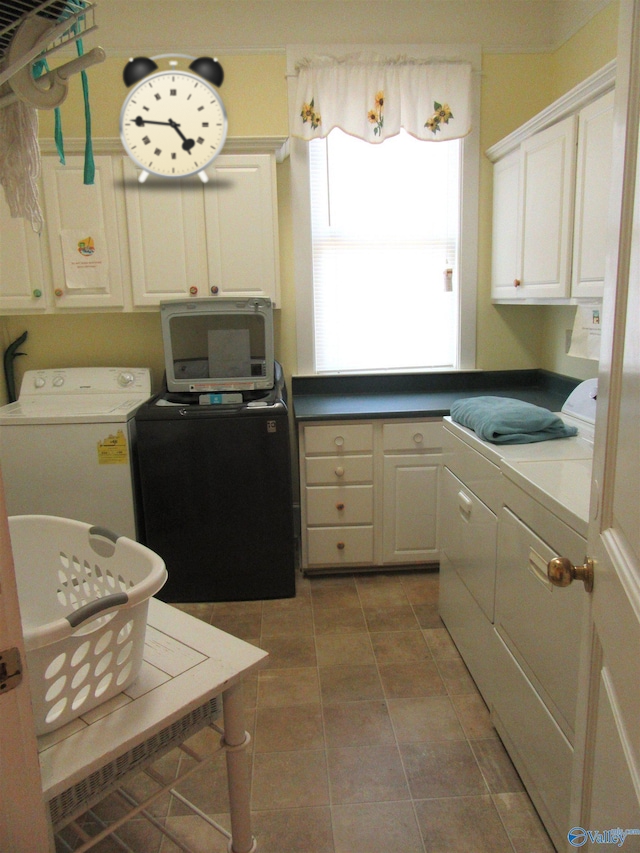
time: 4:46
